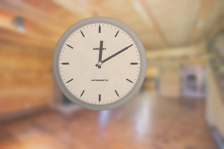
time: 12:10
